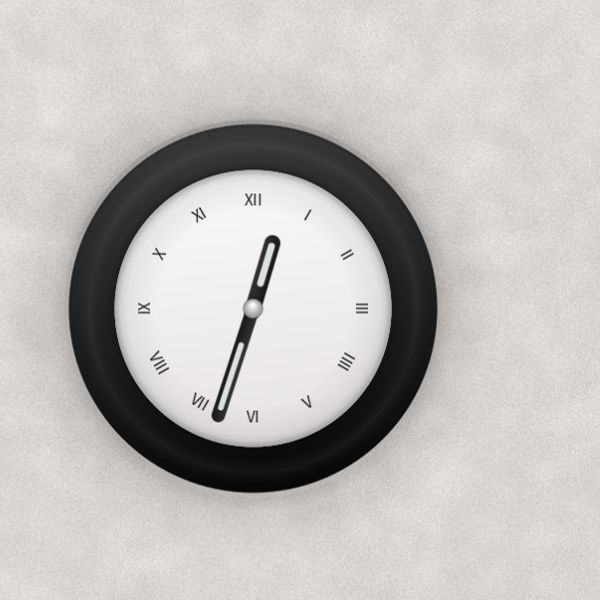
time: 12:33
